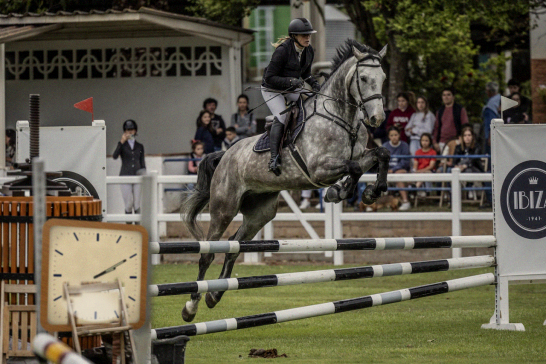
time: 2:10
